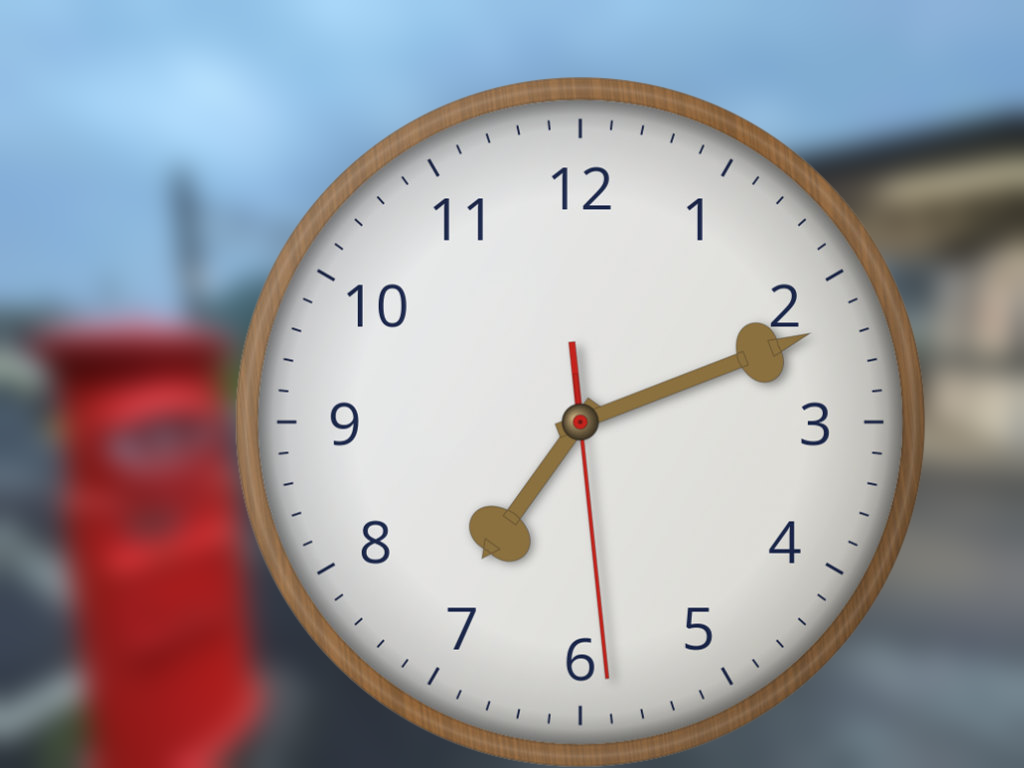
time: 7:11:29
